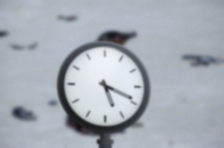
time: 5:19
